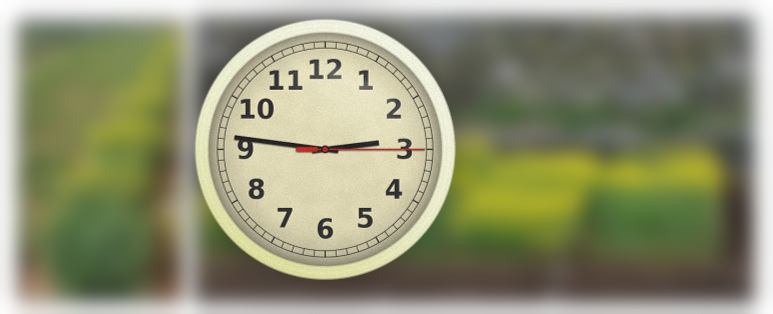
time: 2:46:15
